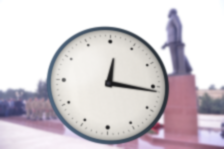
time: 12:16
